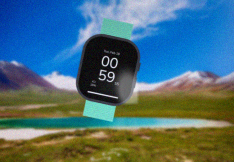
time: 0:59
